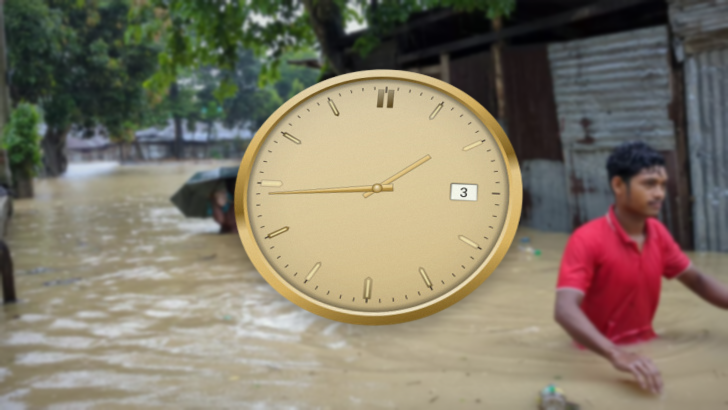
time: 1:44
